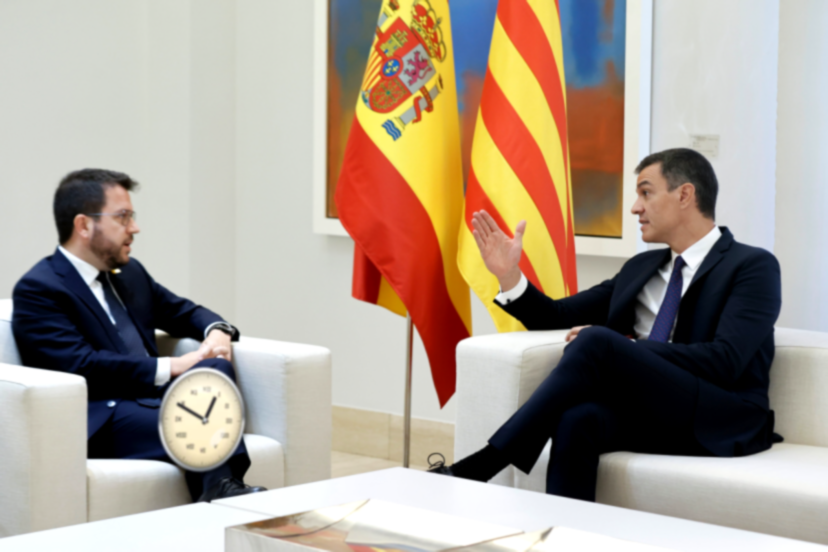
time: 12:49
